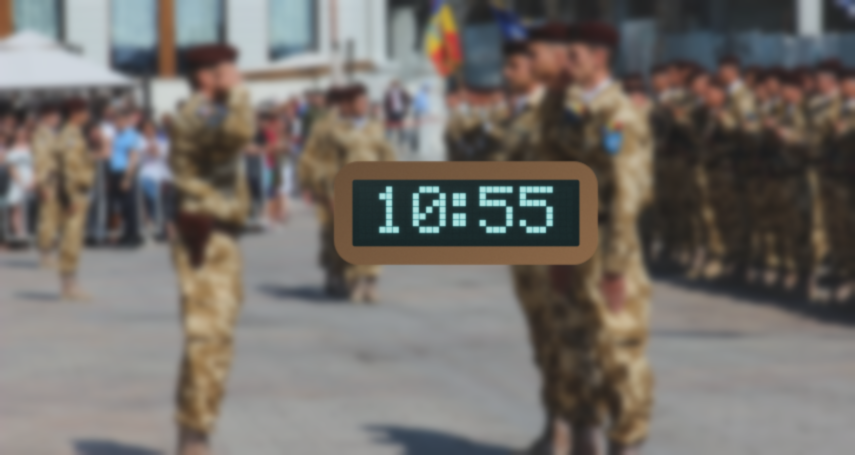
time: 10:55
